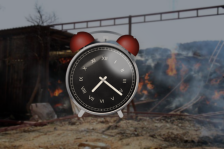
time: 7:21
